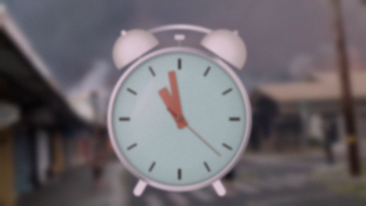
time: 10:58:22
